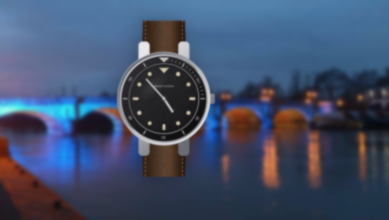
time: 4:53
